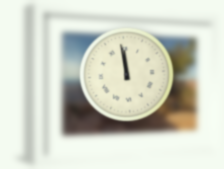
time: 11:59
